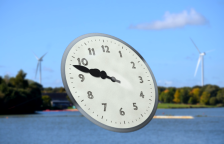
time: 9:48
